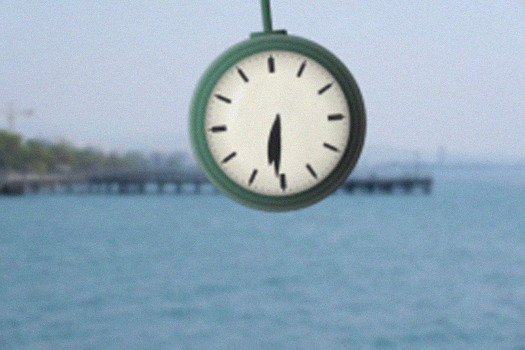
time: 6:31
